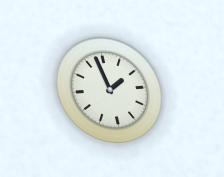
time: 1:58
